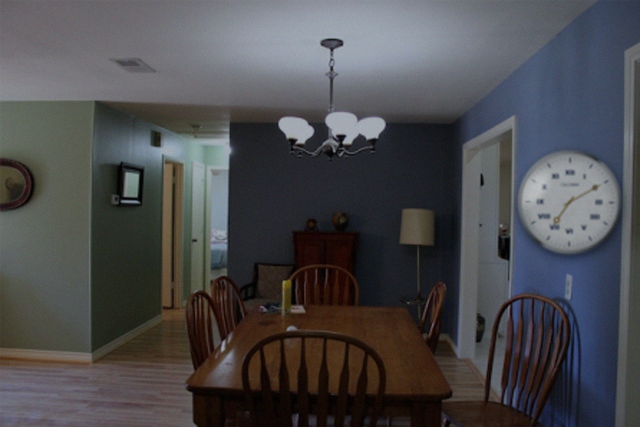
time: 7:10
